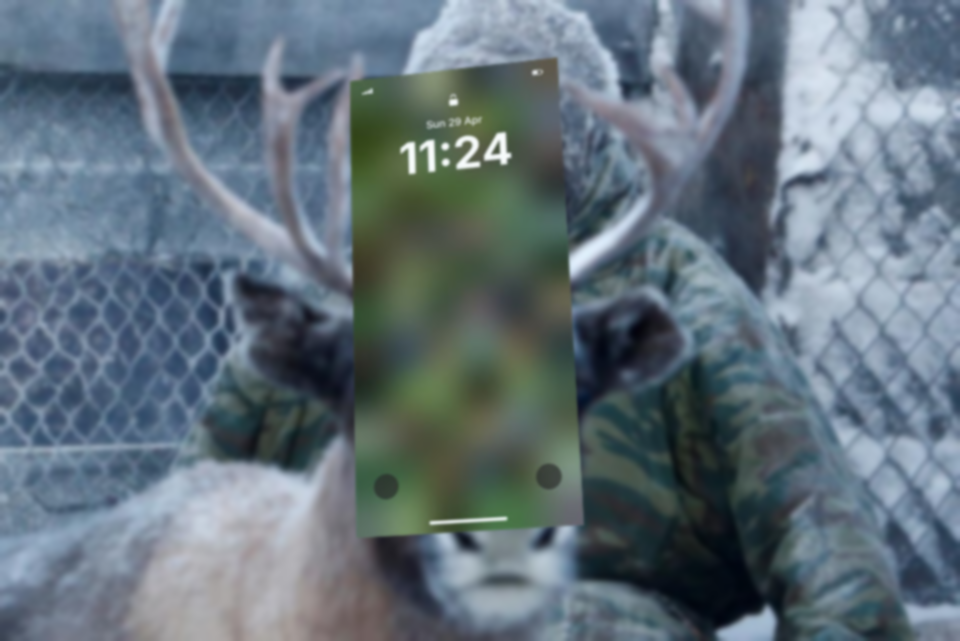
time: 11:24
